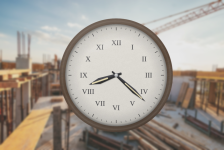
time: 8:22
